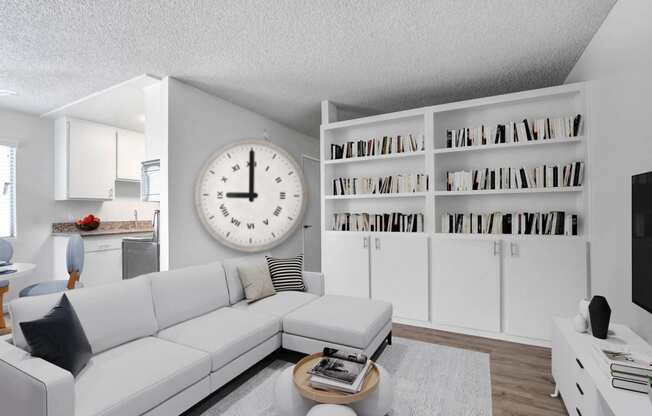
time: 9:00
